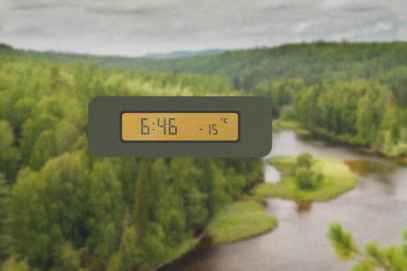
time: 6:46
